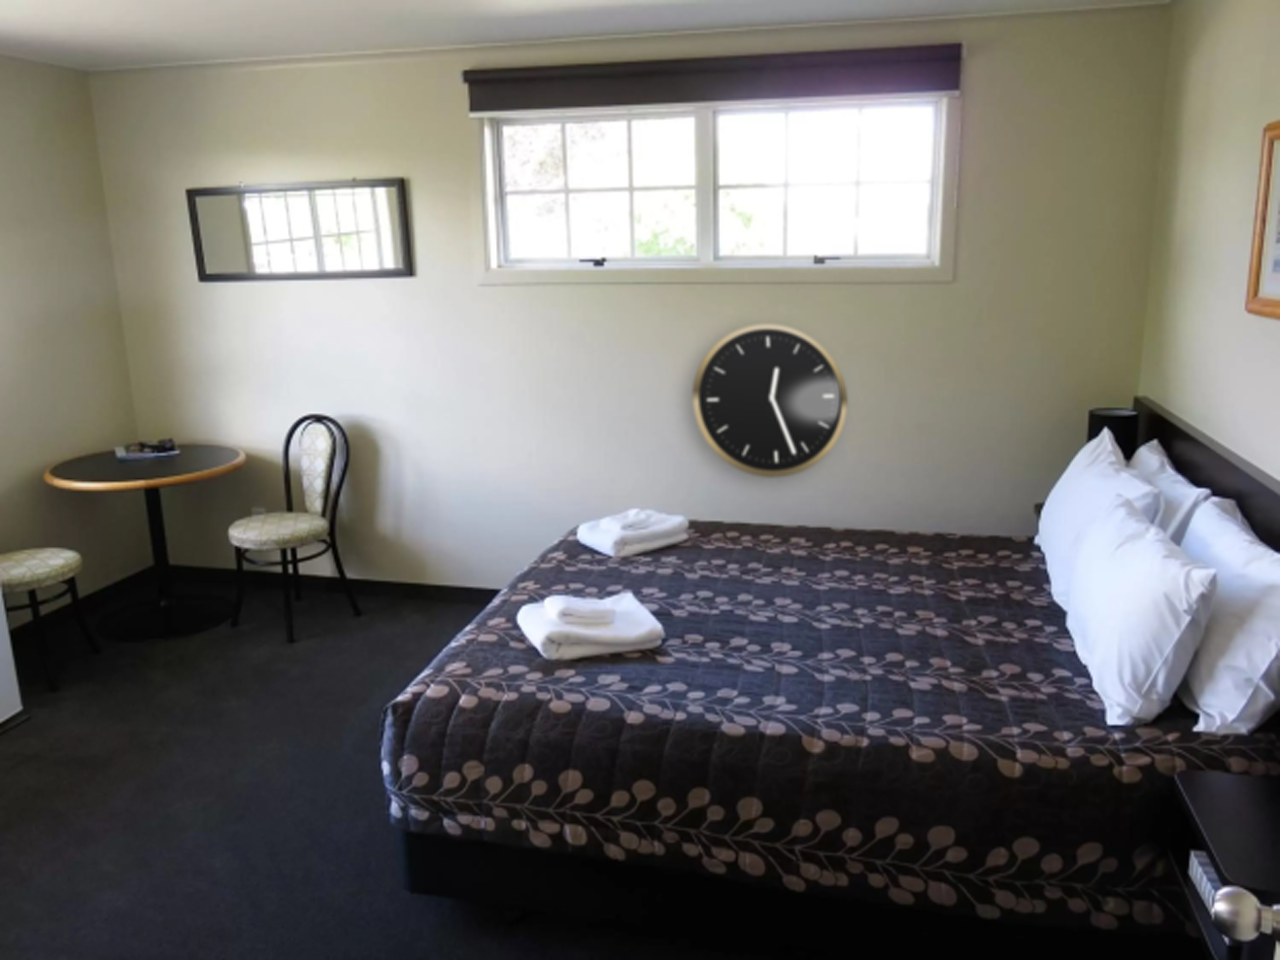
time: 12:27
